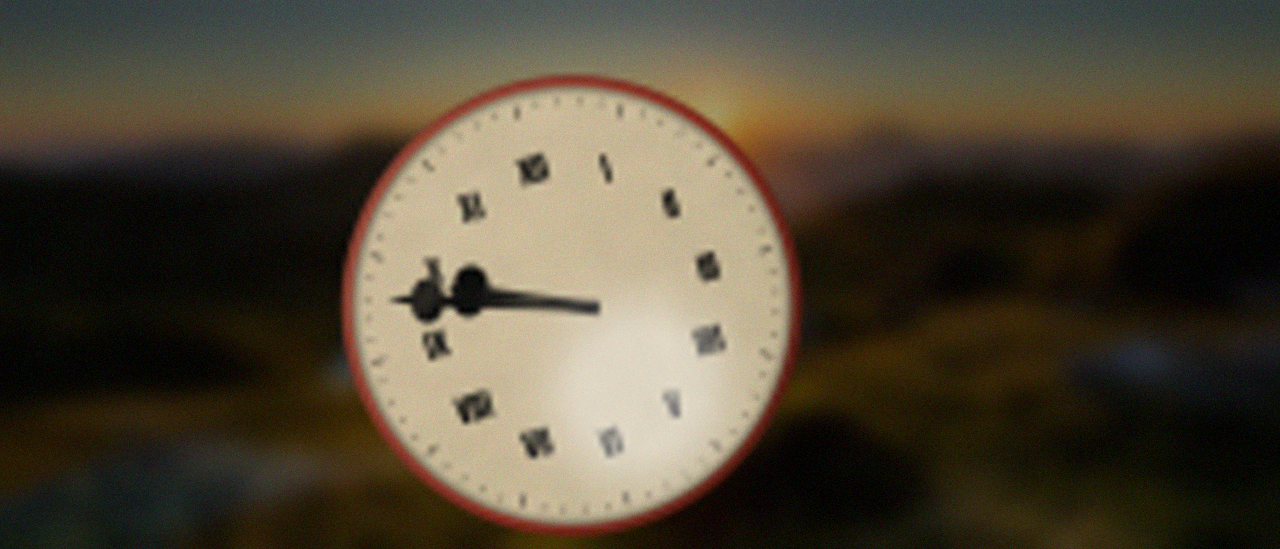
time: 9:48
